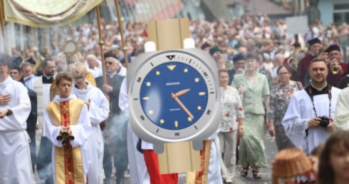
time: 2:24
